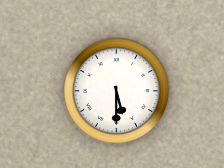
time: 5:30
